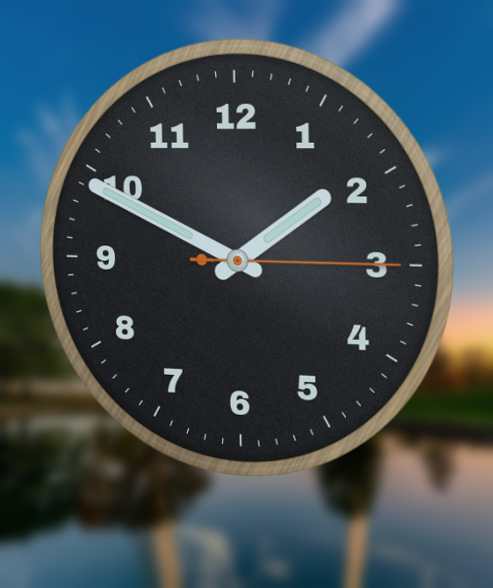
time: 1:49:15
